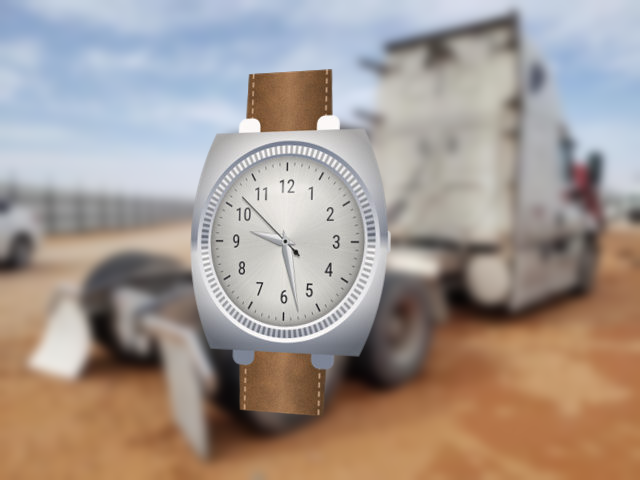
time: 9:27:52
